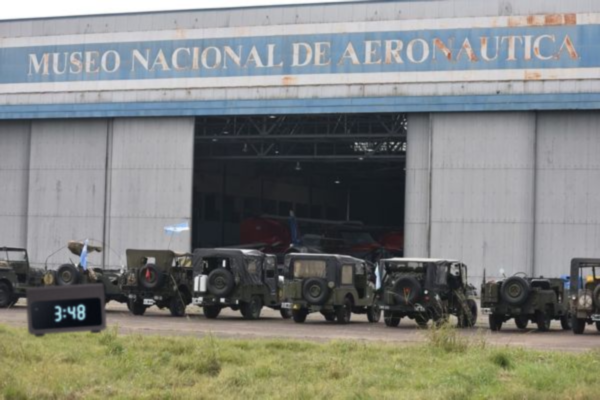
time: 3:48
